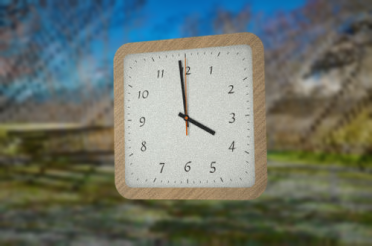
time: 3:59:00
